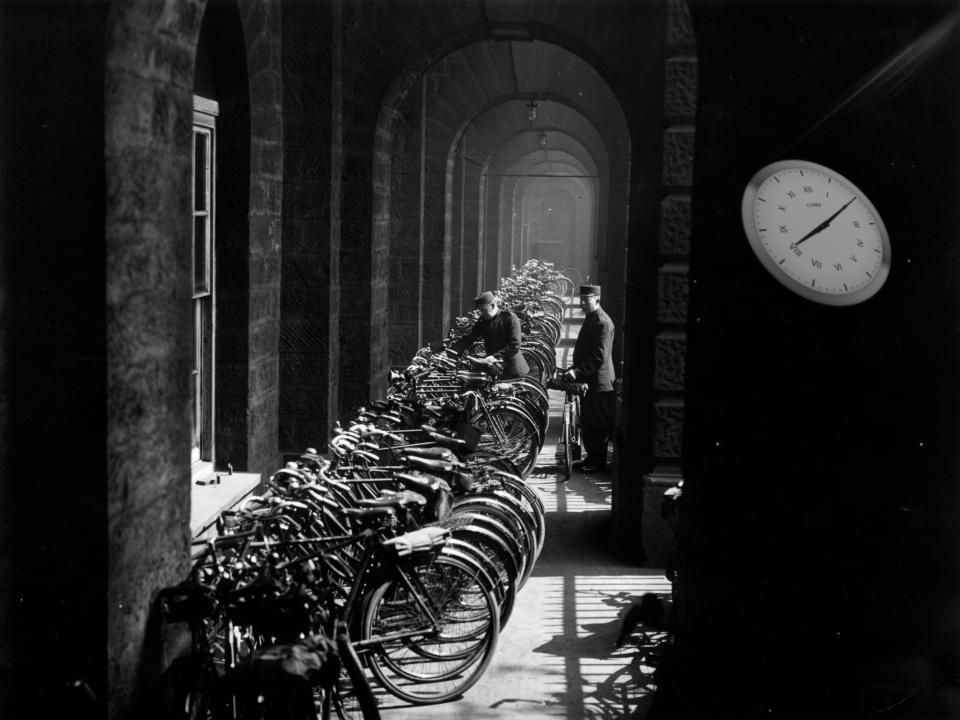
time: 8:10
